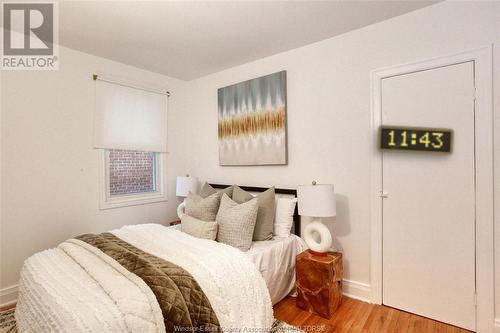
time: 11:43
